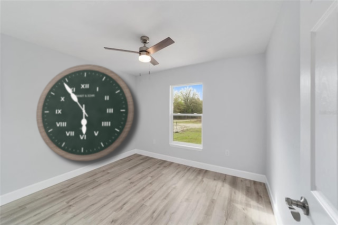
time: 5:54
